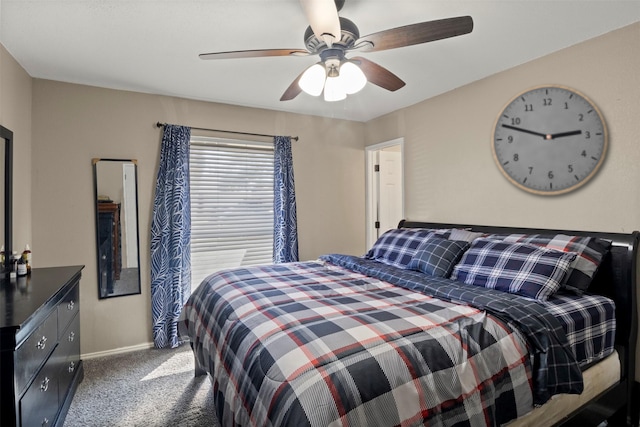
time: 2:48
